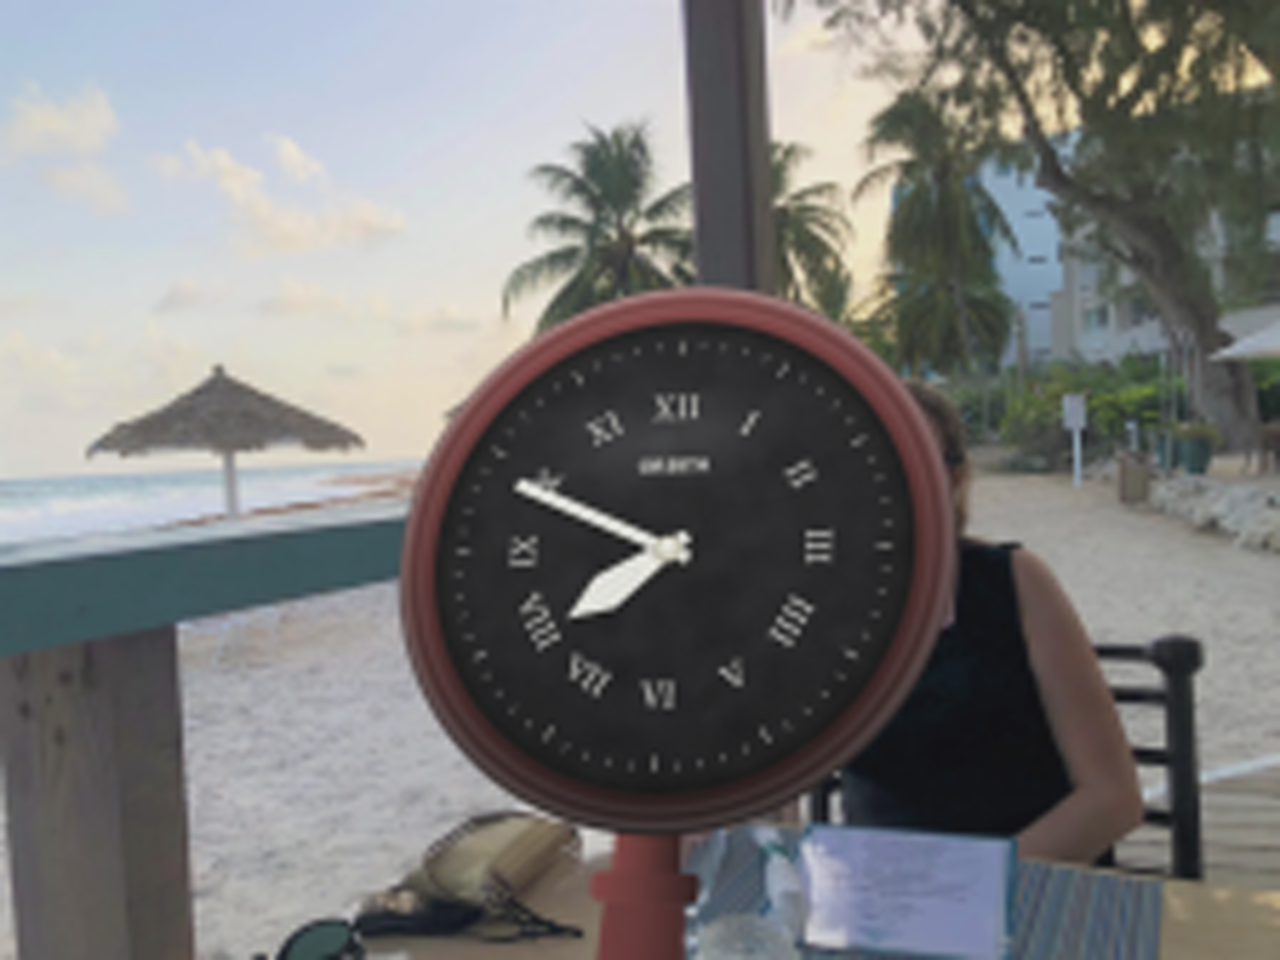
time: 7:49
